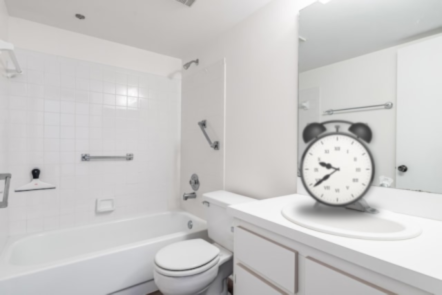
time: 9:39
